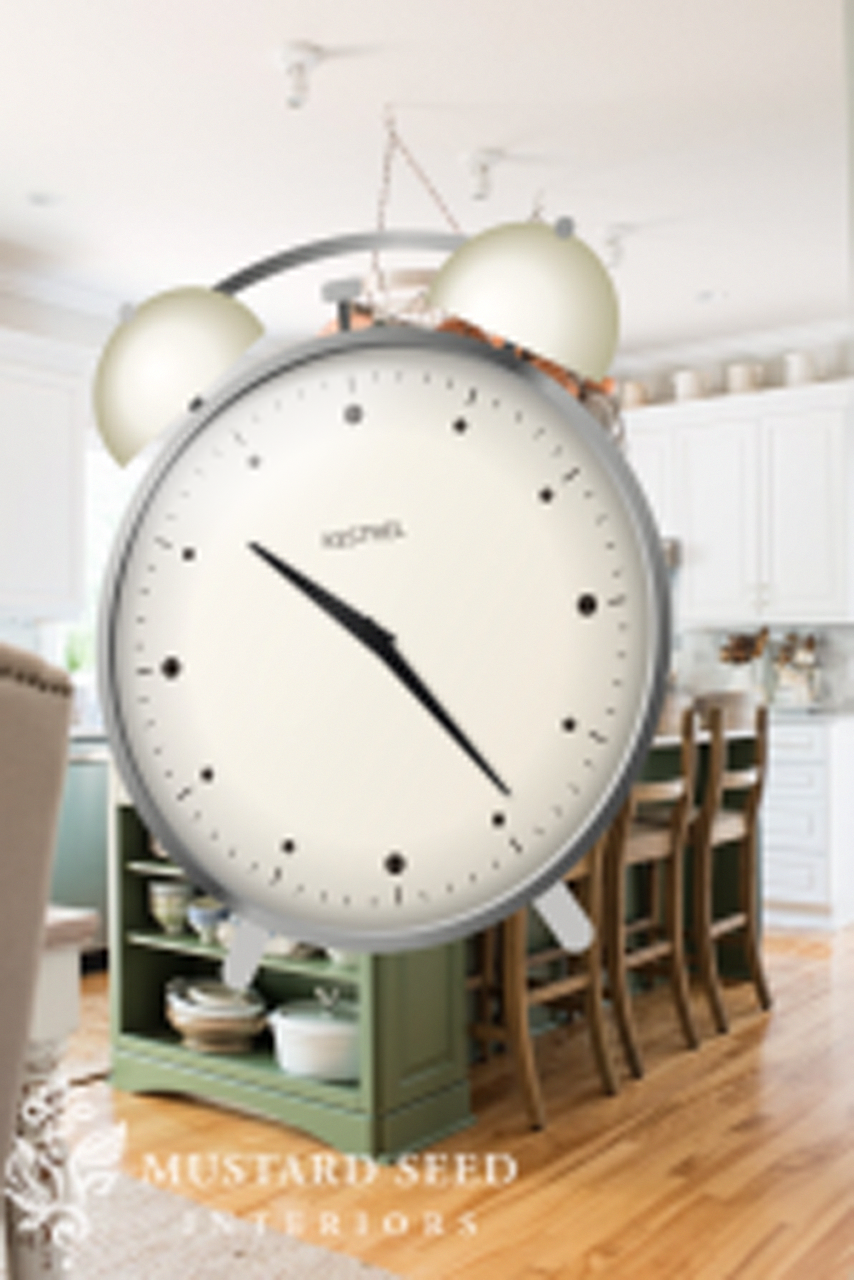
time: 10:24
